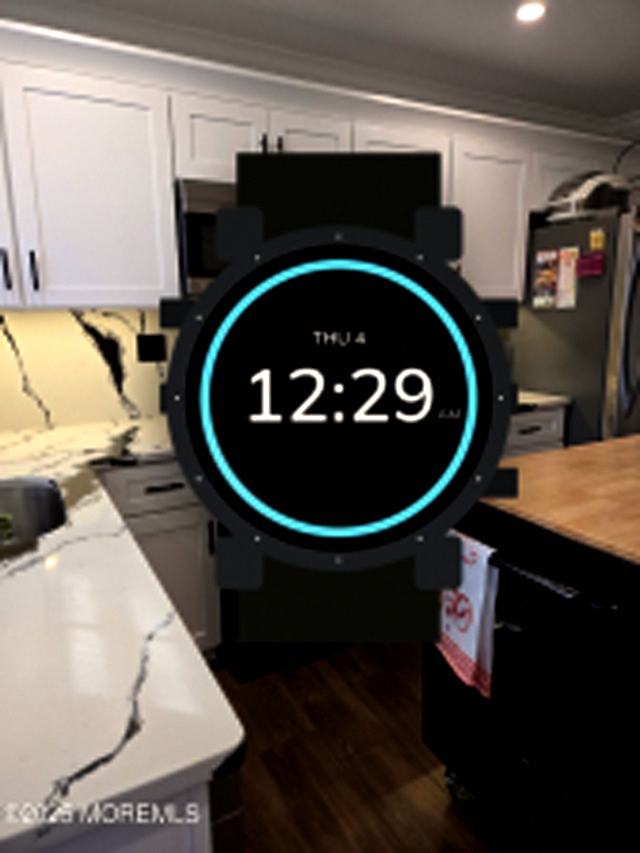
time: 12:29
